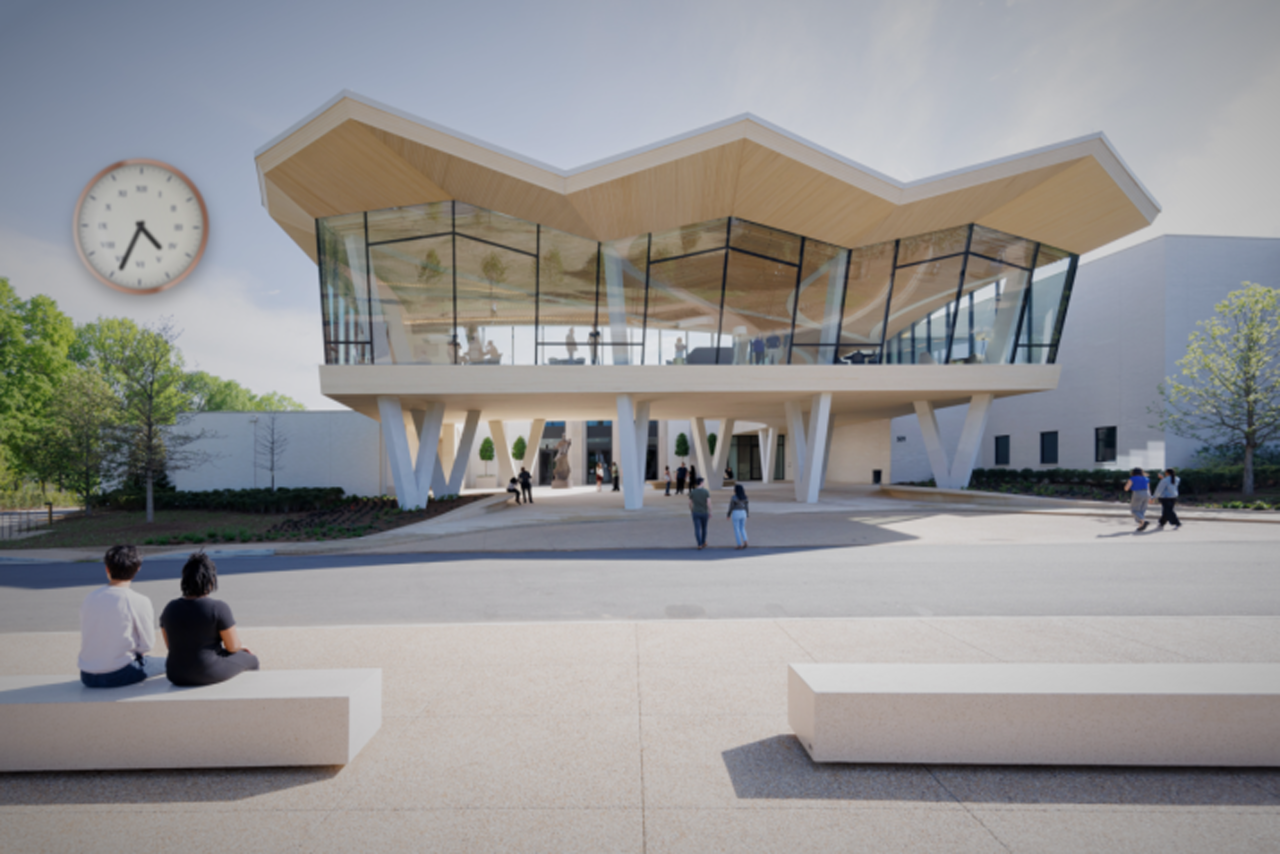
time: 4:34
